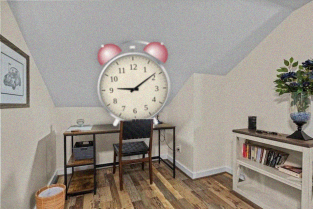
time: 9:09
